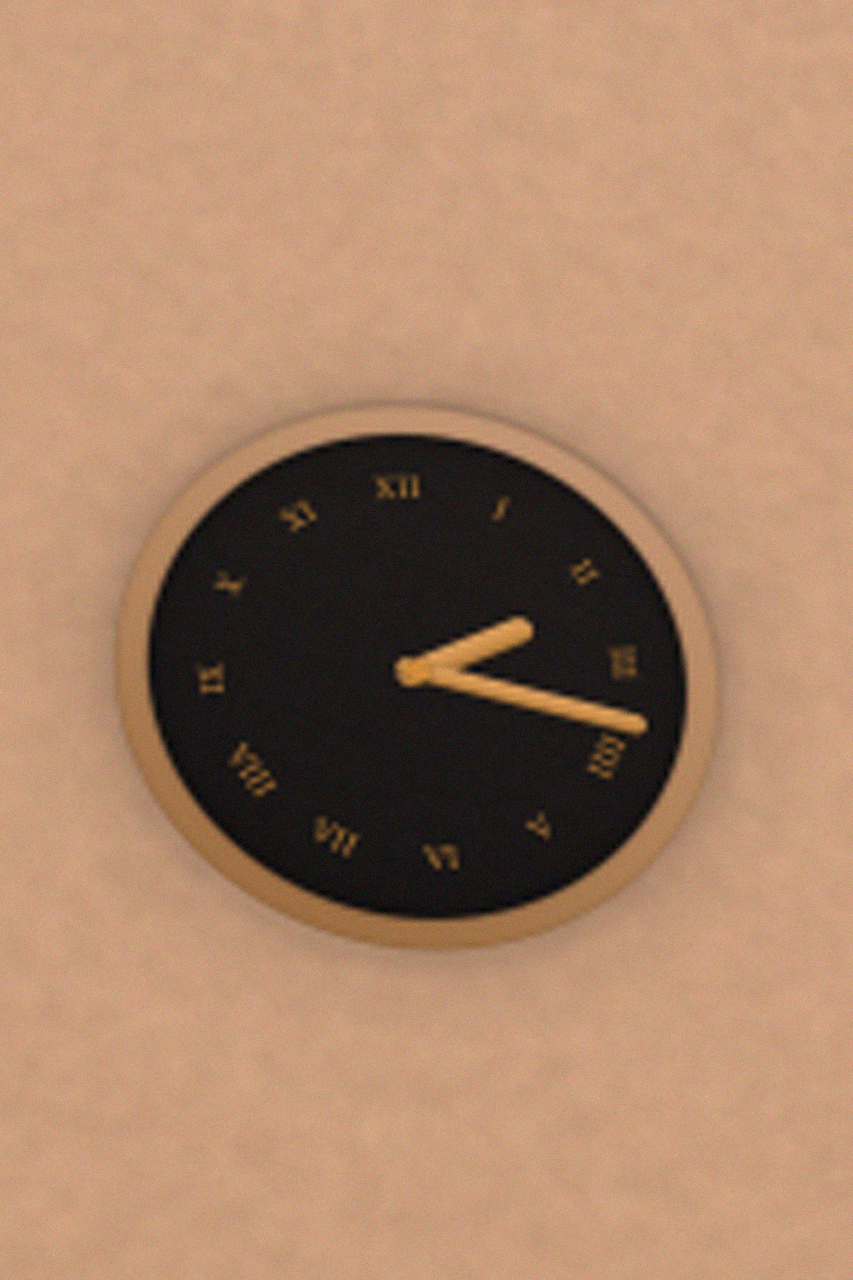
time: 2:18
